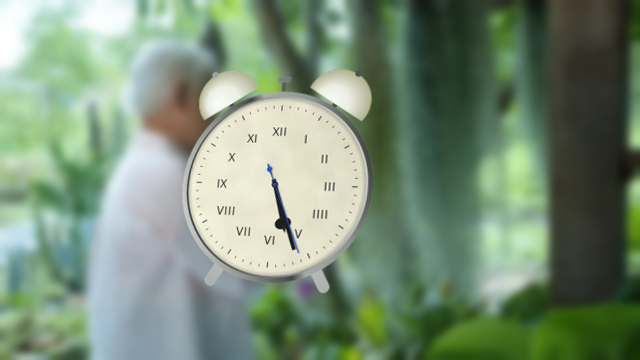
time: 5:26:26
